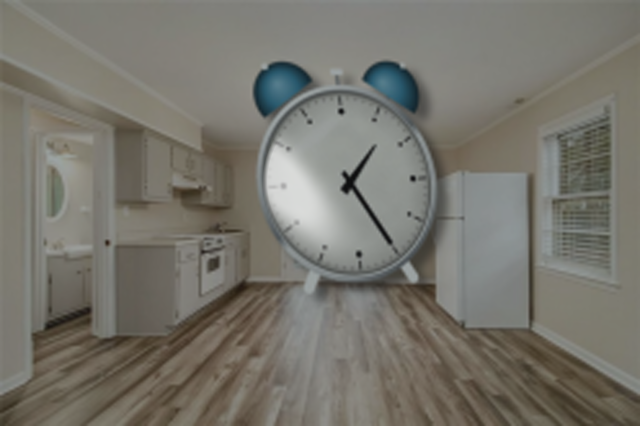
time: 1:25
